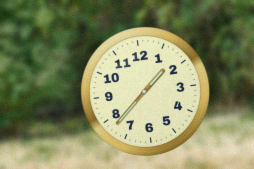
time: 1:38
